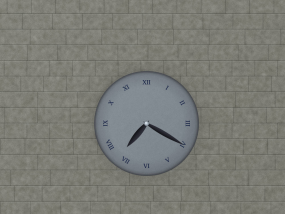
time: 7:20
